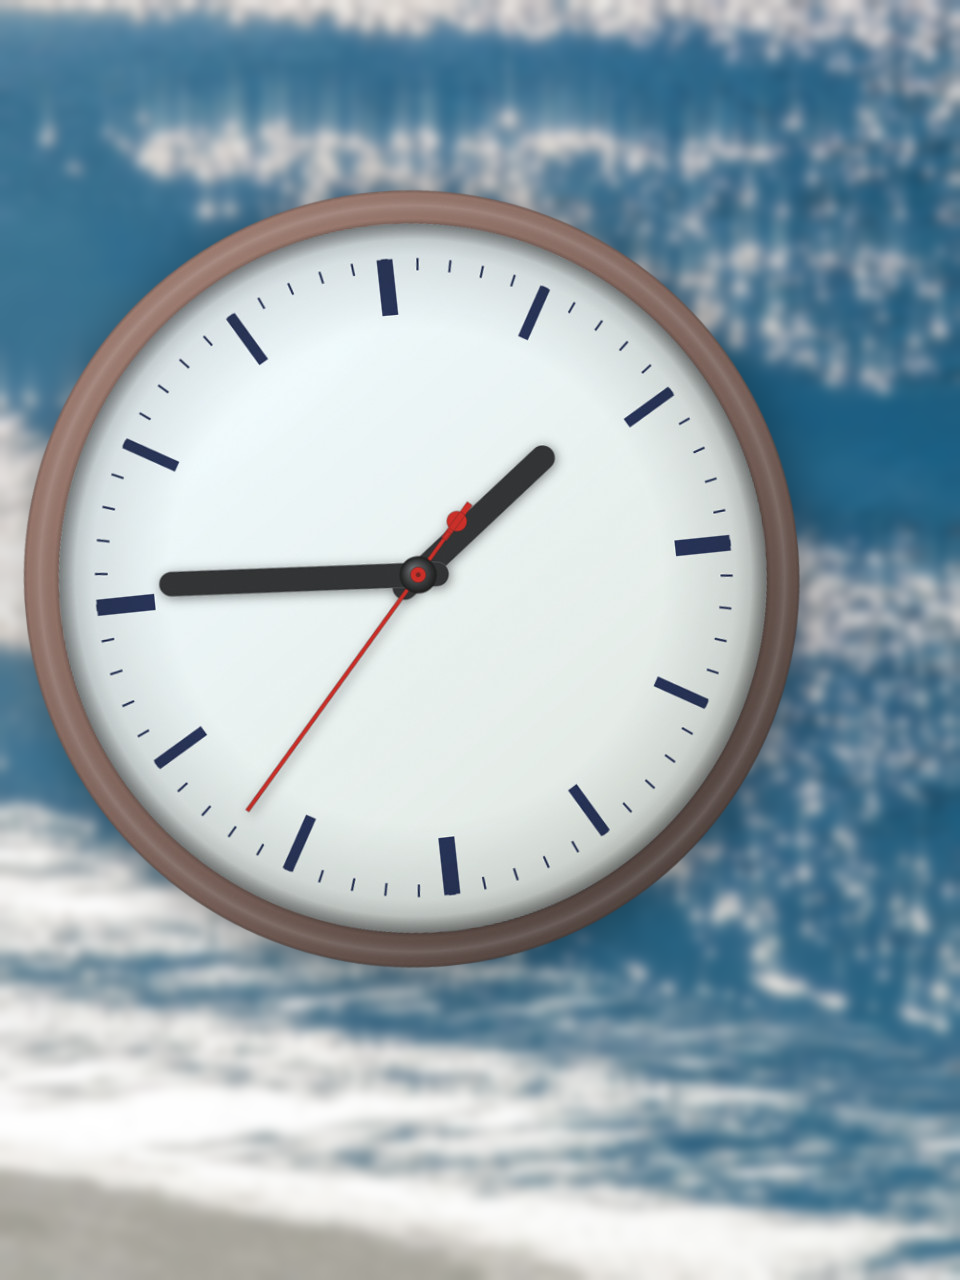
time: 1:45:37
